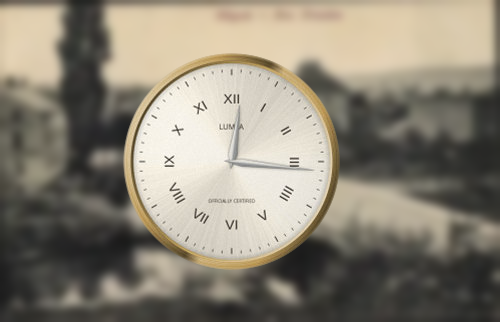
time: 12:16
